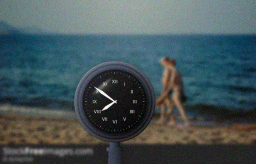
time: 7:51
